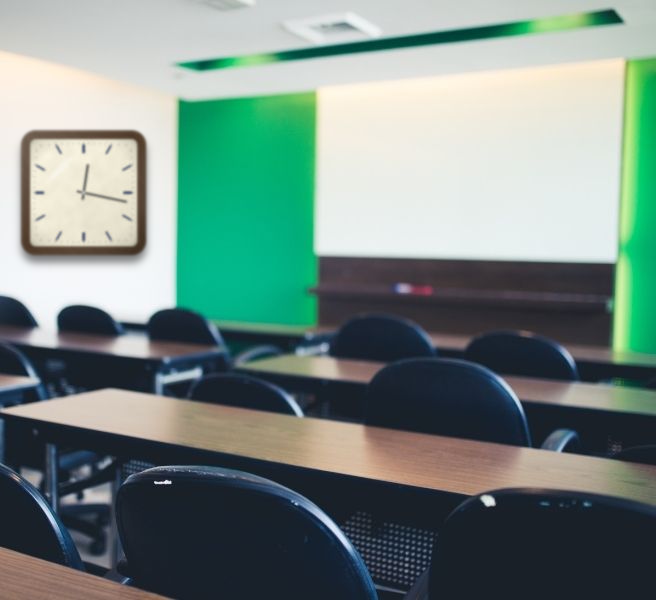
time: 12:17
